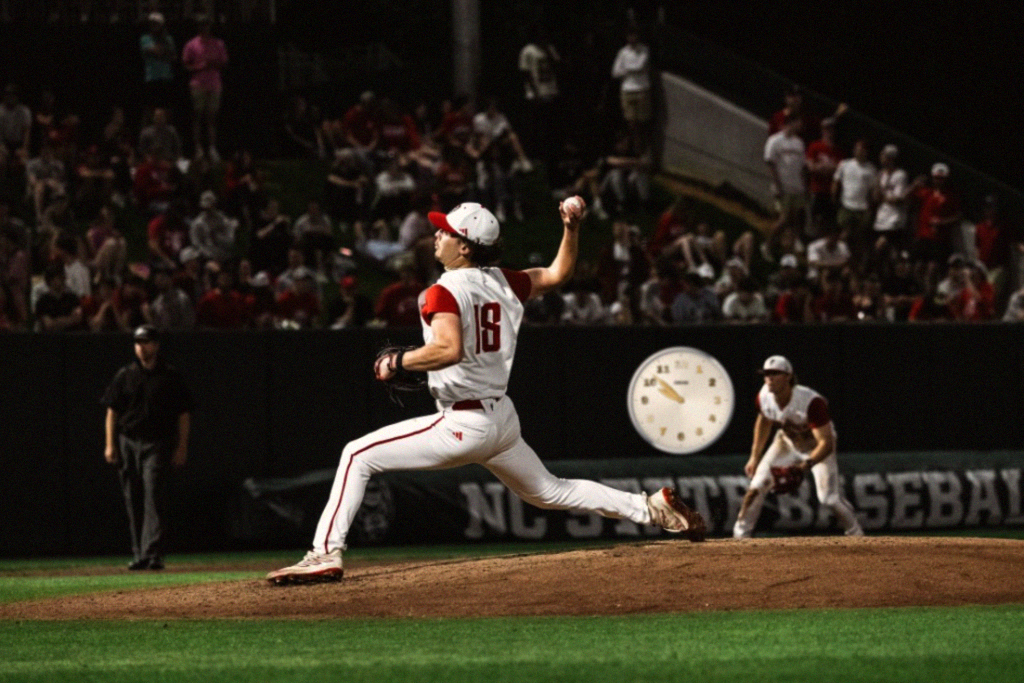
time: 9:52
